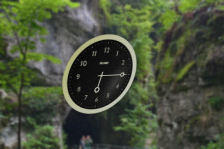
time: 6:15
